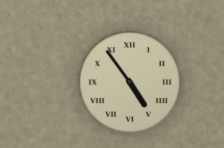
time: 4:54
